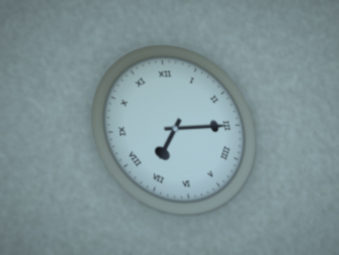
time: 7:15
